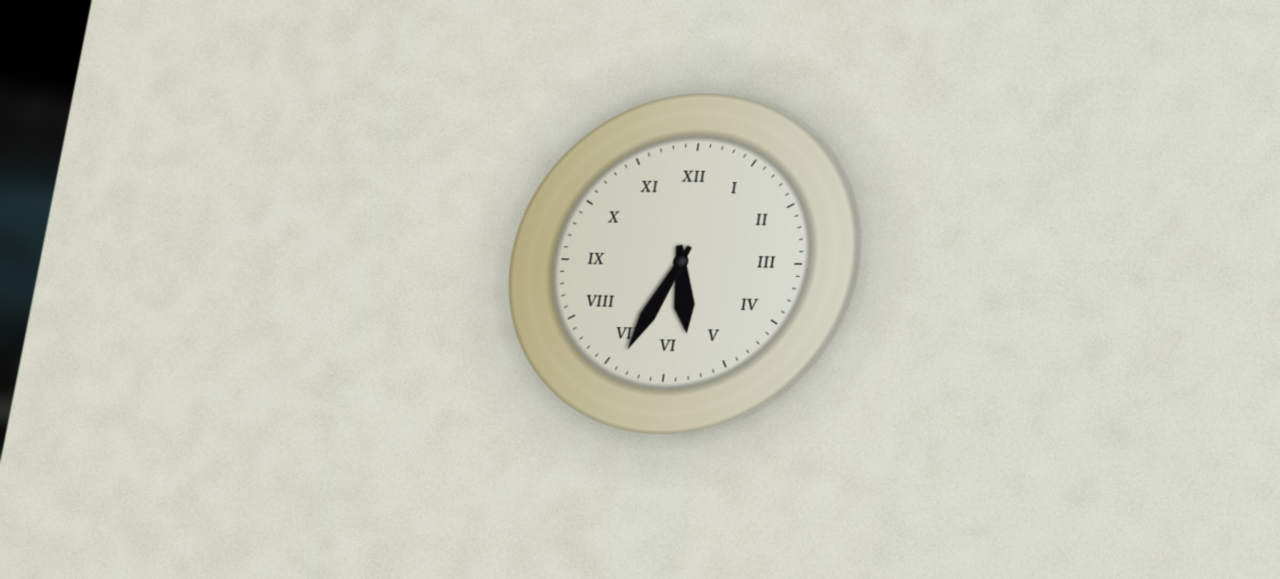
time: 5:34
